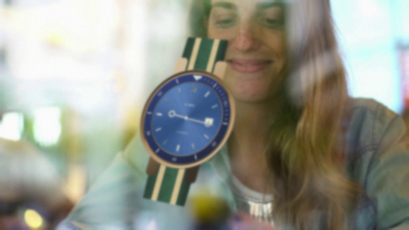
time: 9:16
